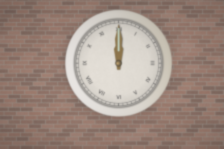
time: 12:00
